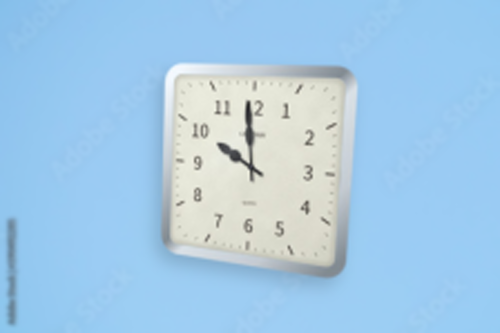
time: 9:59
